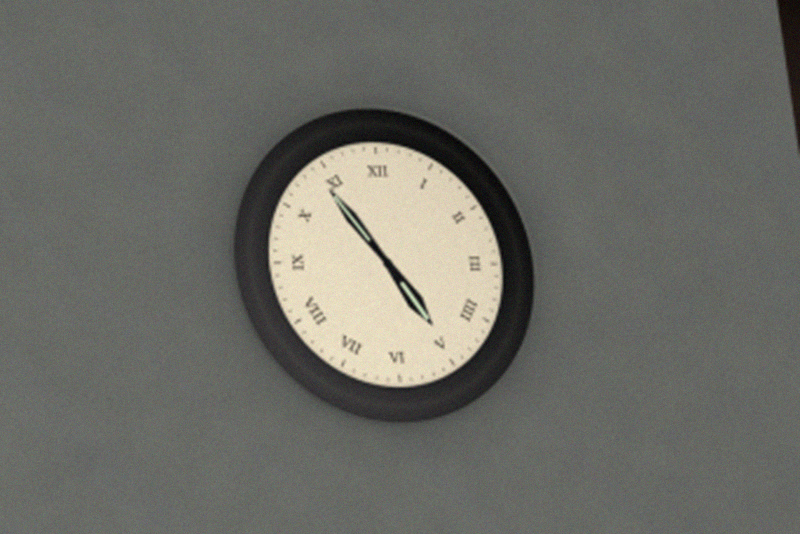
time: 4:54
